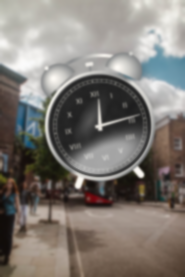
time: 12:14
